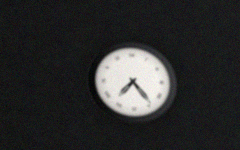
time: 7:24
